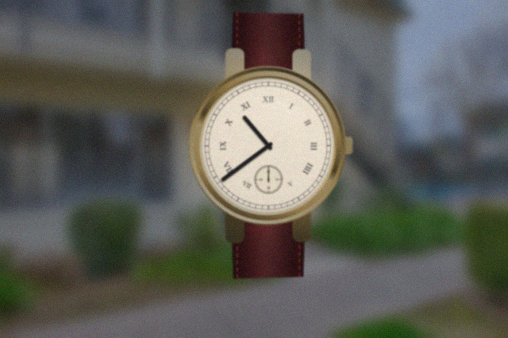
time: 10:39
